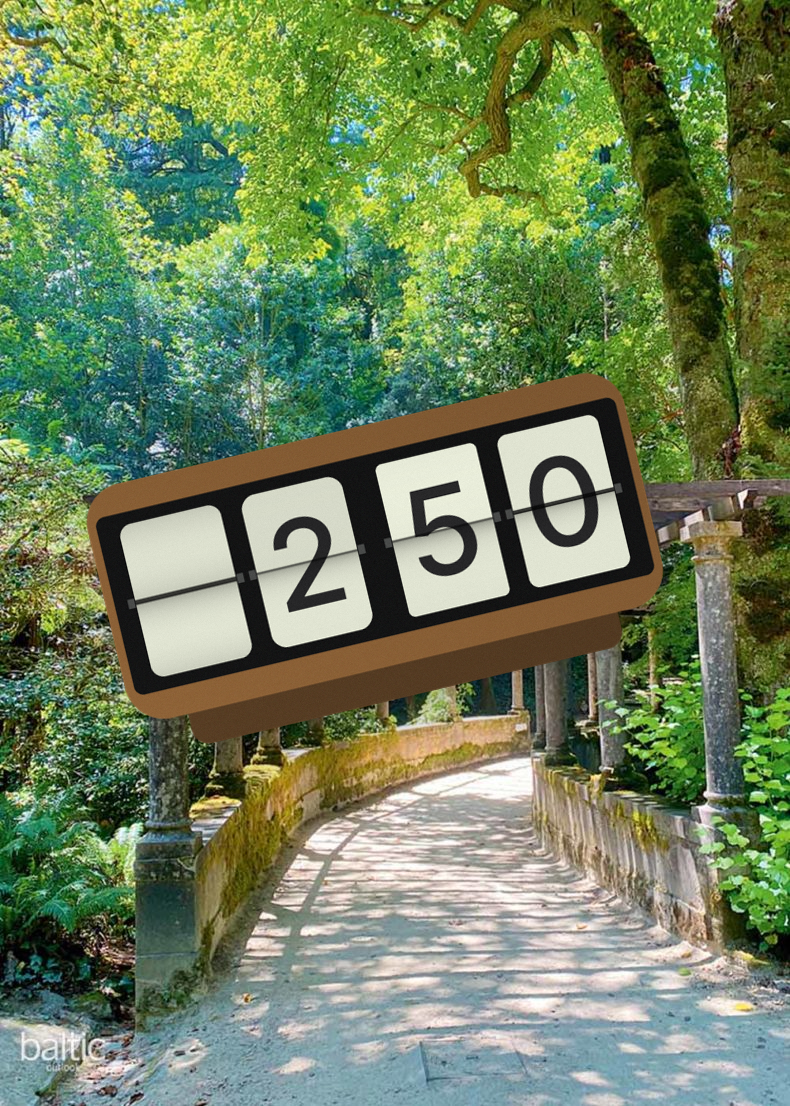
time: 2:50
